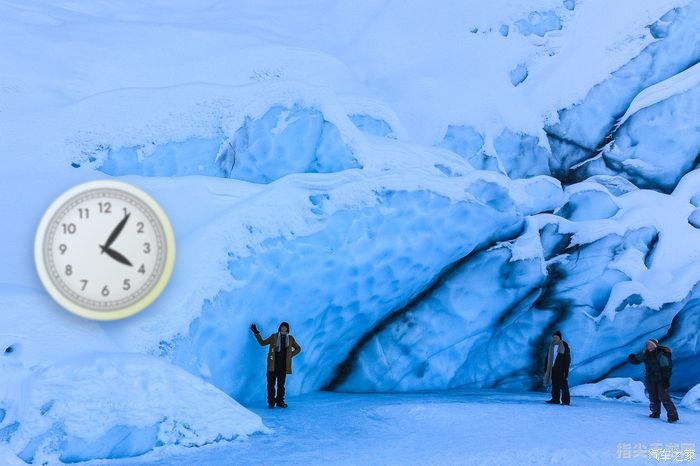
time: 4:06
